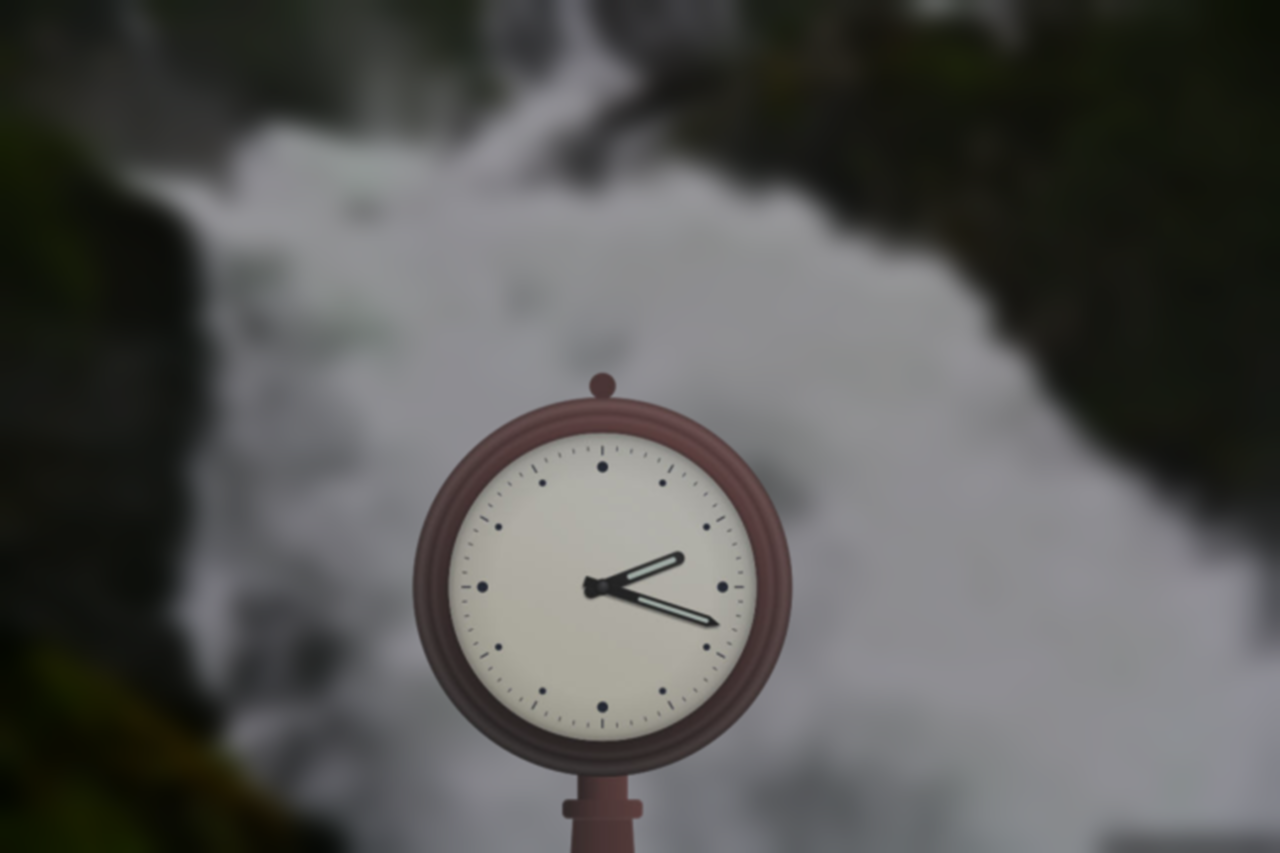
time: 2:18
